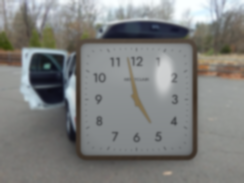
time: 4:58
